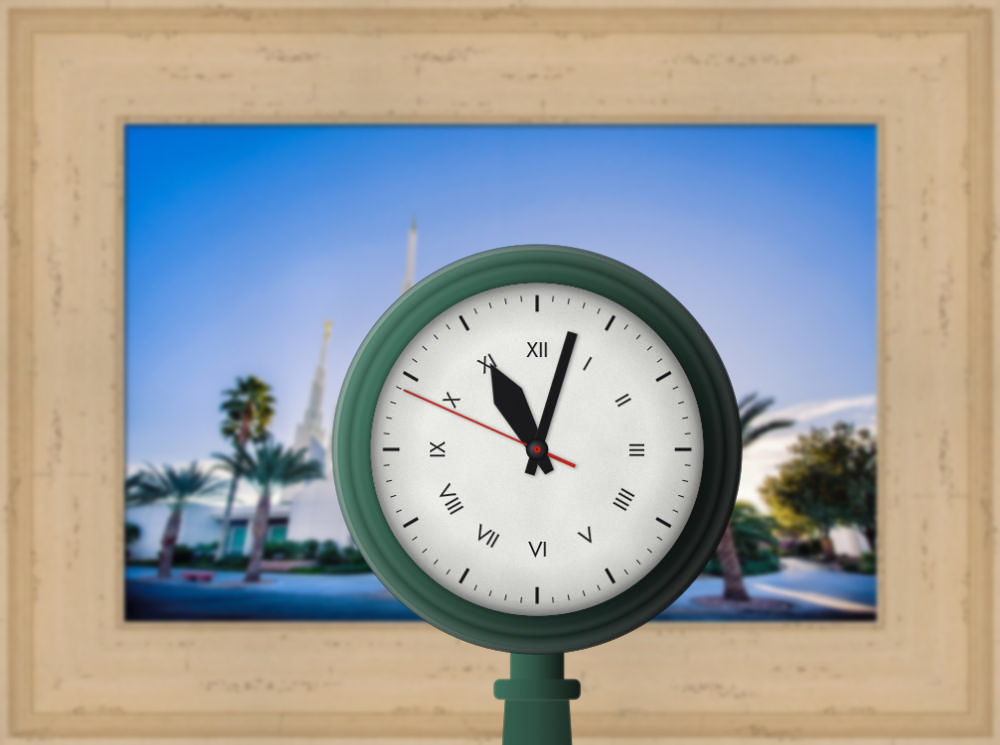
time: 11:02:49
